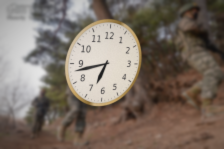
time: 6:43
